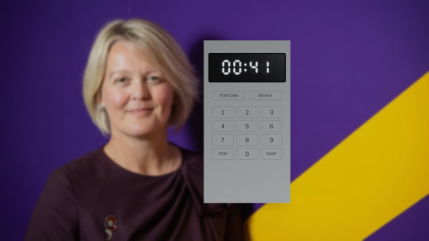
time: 0:41
